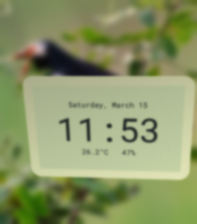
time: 11:53
